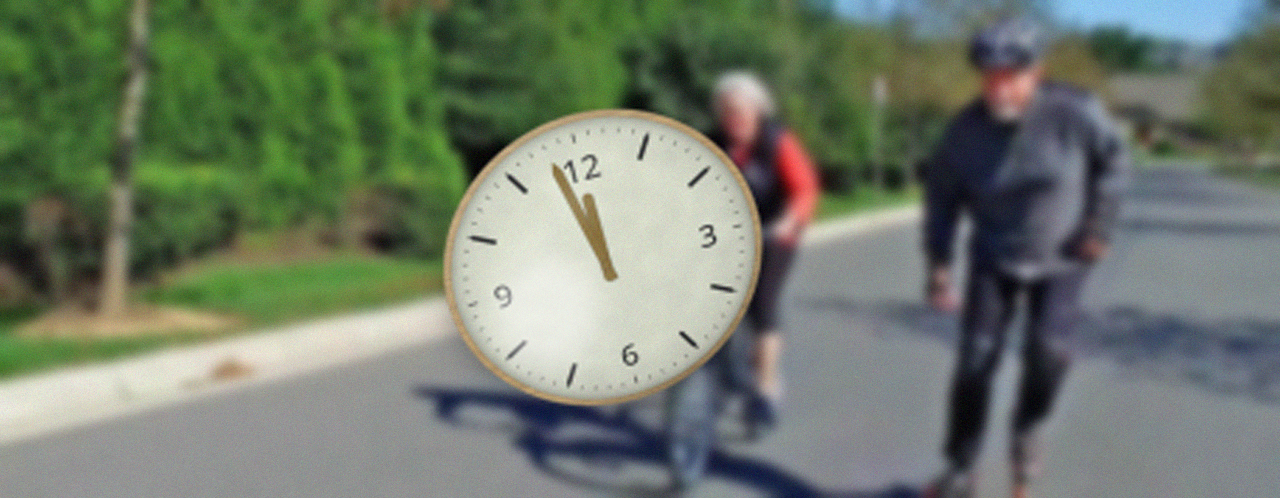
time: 11:58
